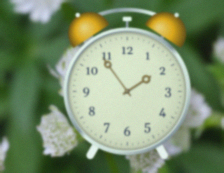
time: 1:54
